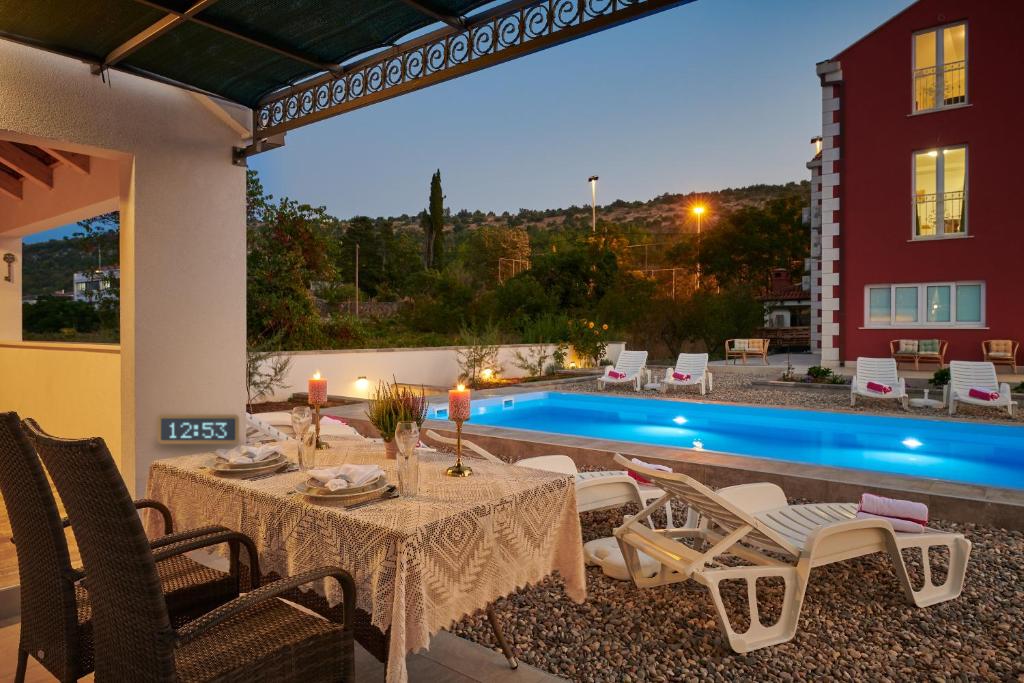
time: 12:53
